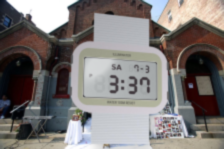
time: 3:37
